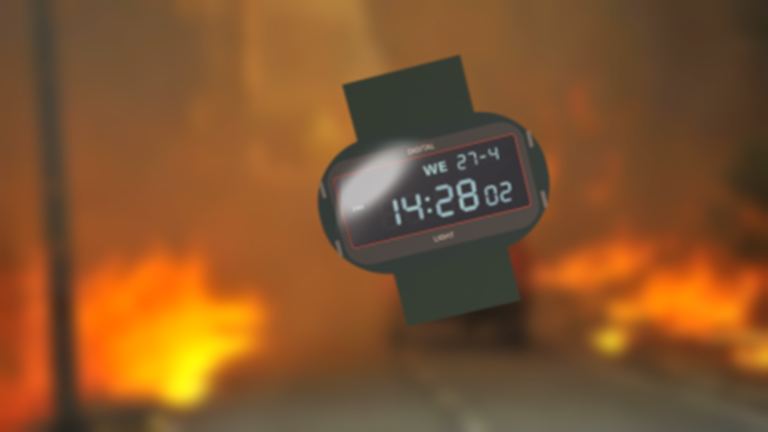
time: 14:28:02
